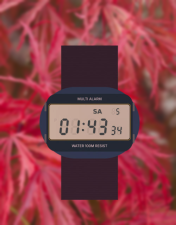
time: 1:43:34
